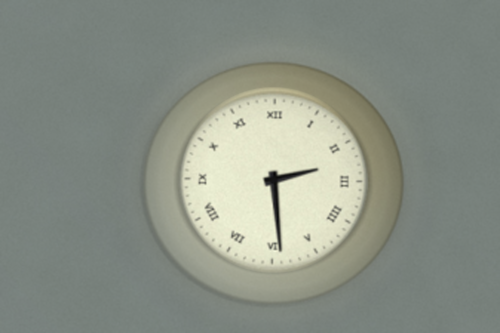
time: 2:29
